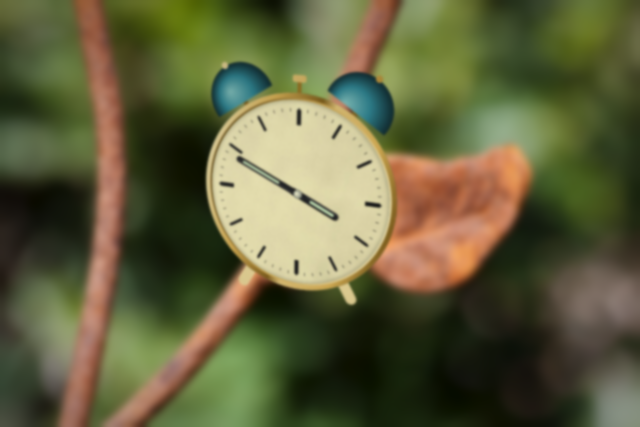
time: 3:49
